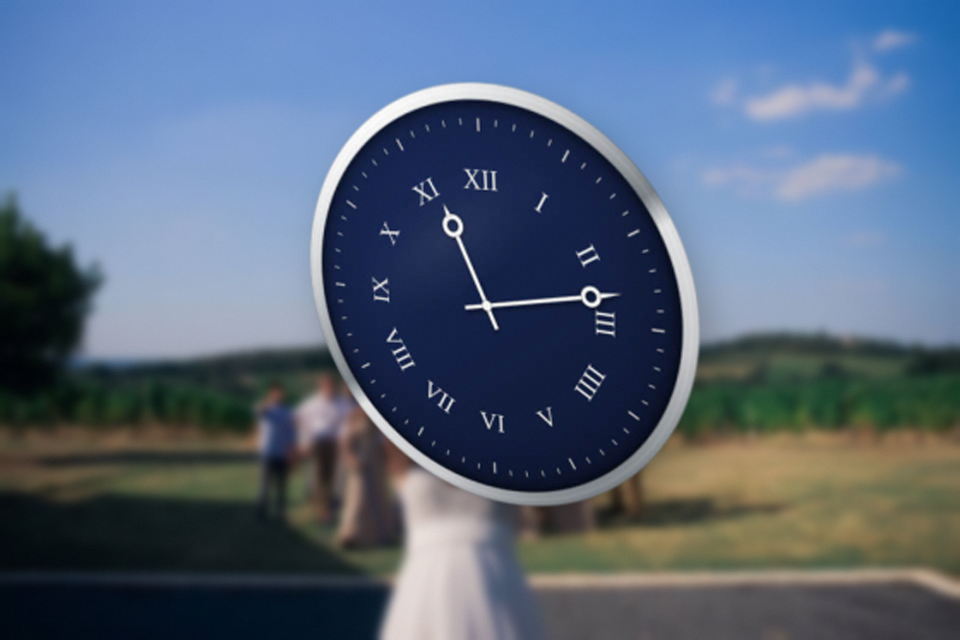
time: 11:13
